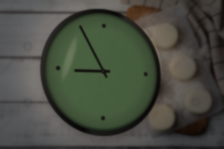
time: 8:55
